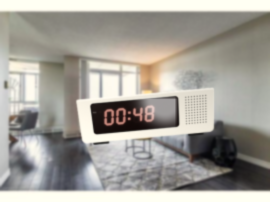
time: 0:48
